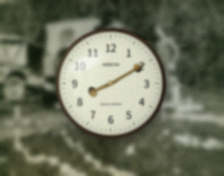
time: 8:10
